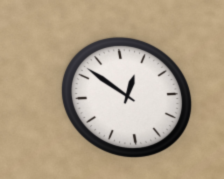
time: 12:52
